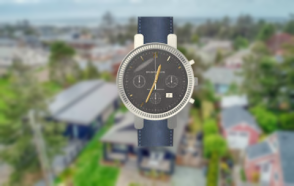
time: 12:34
